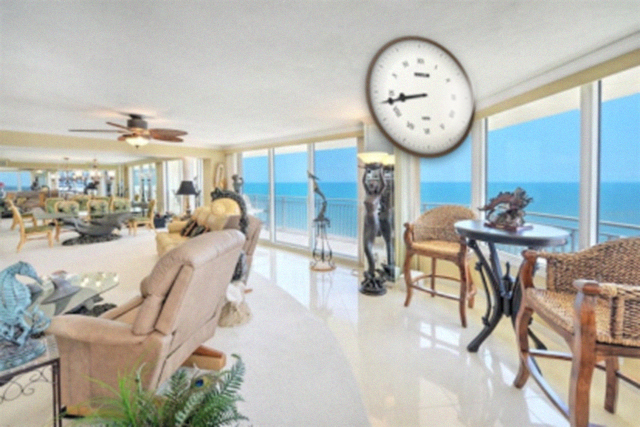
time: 8:43
